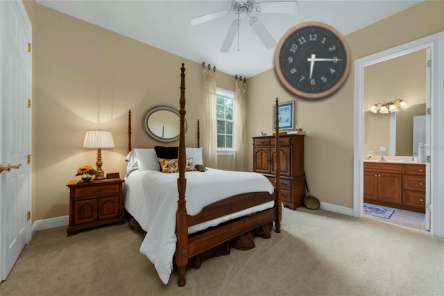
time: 6:15
